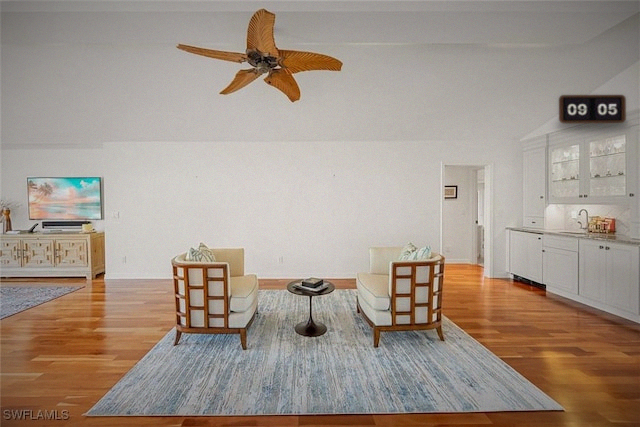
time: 9:05
